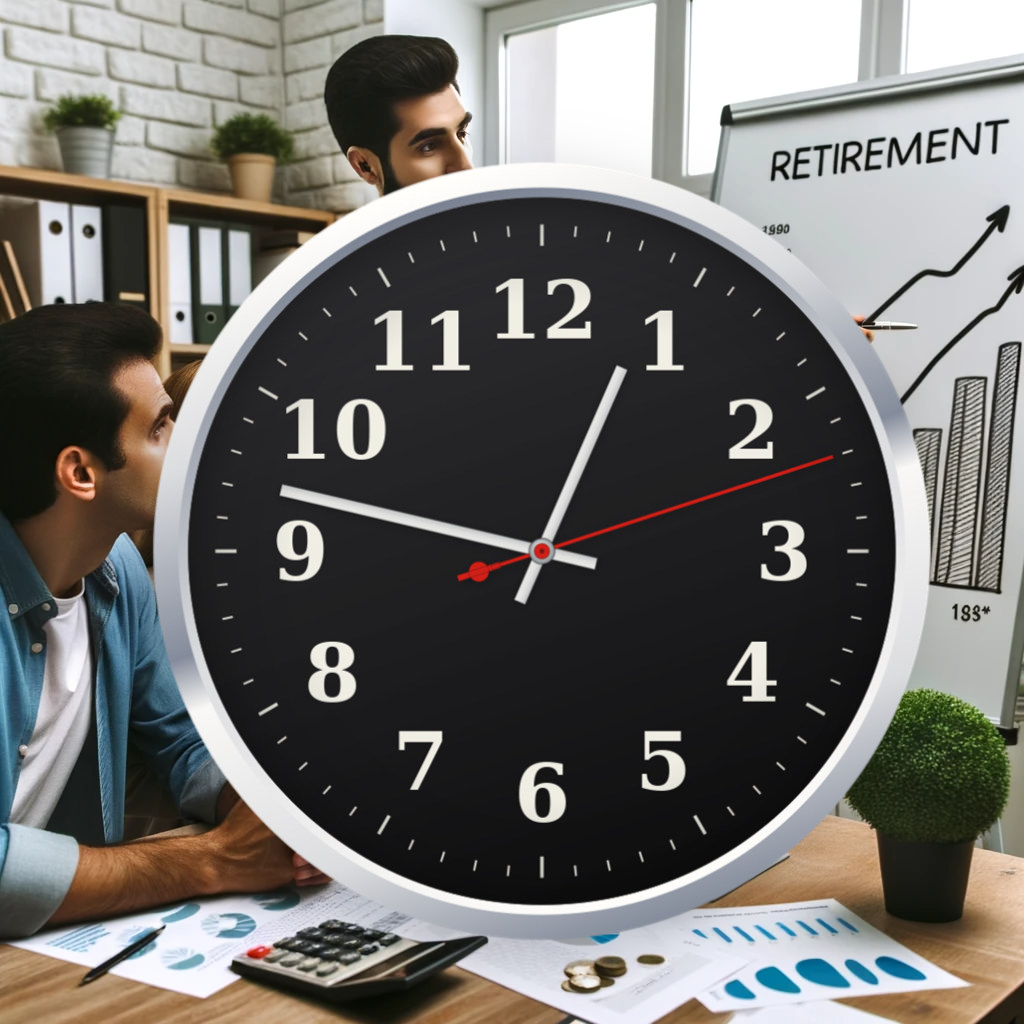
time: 12:47:12
